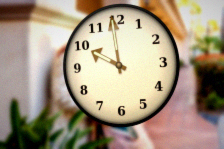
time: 9:59
